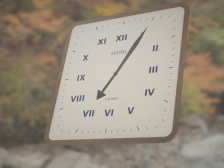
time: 7:05
